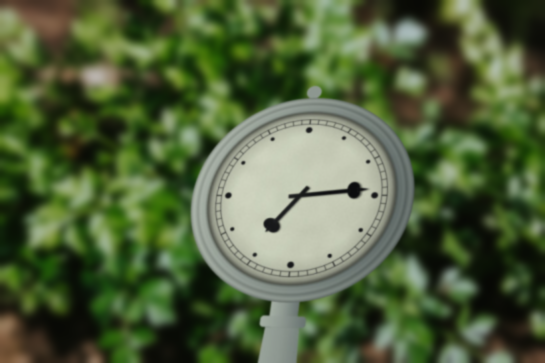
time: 7:14
